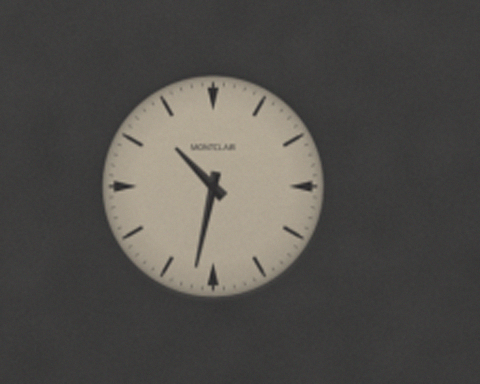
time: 10:32
